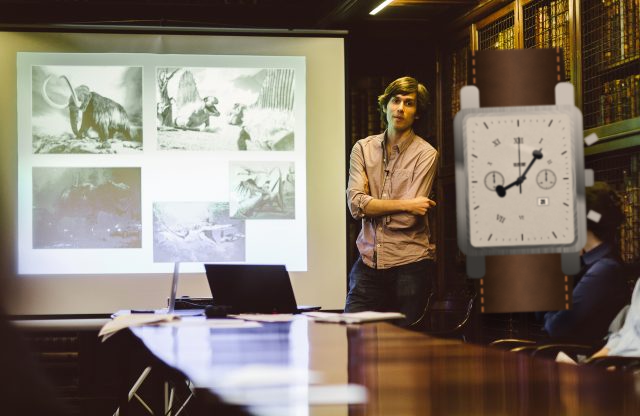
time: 8:06
